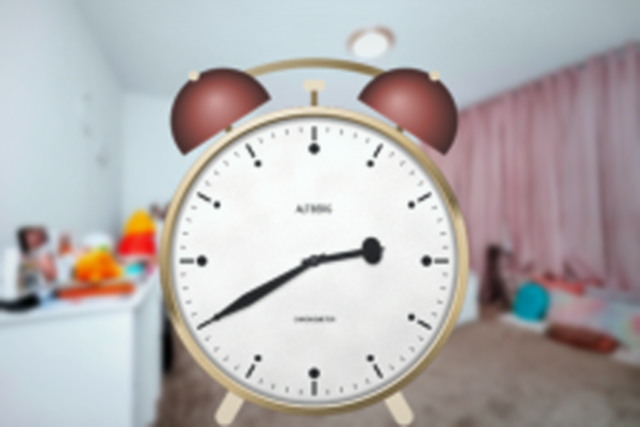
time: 2:40
